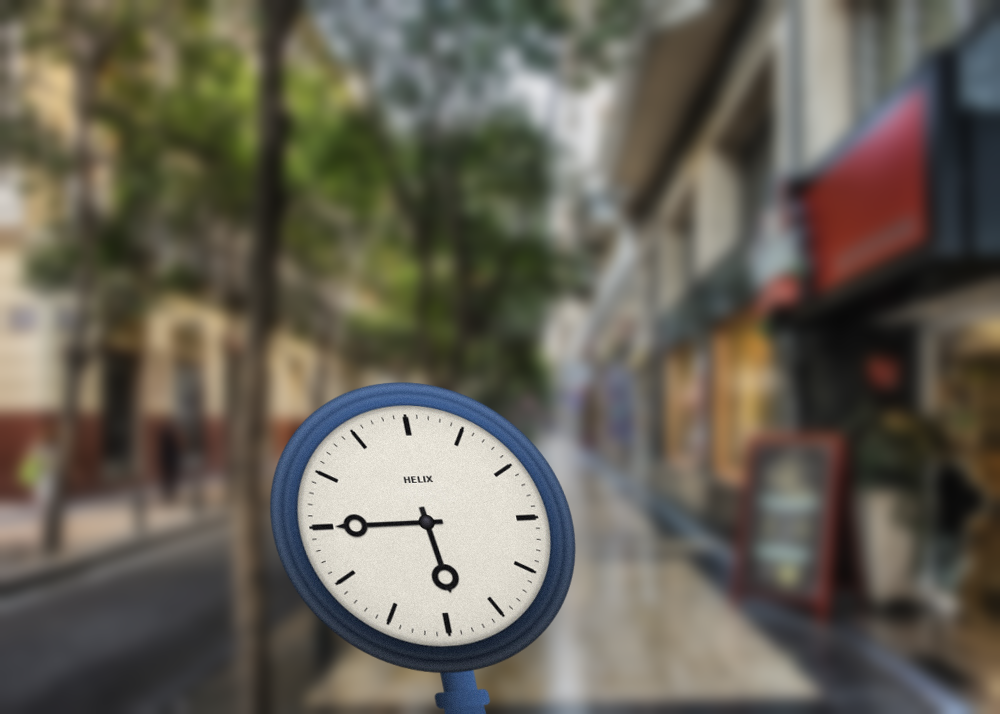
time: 5:45
